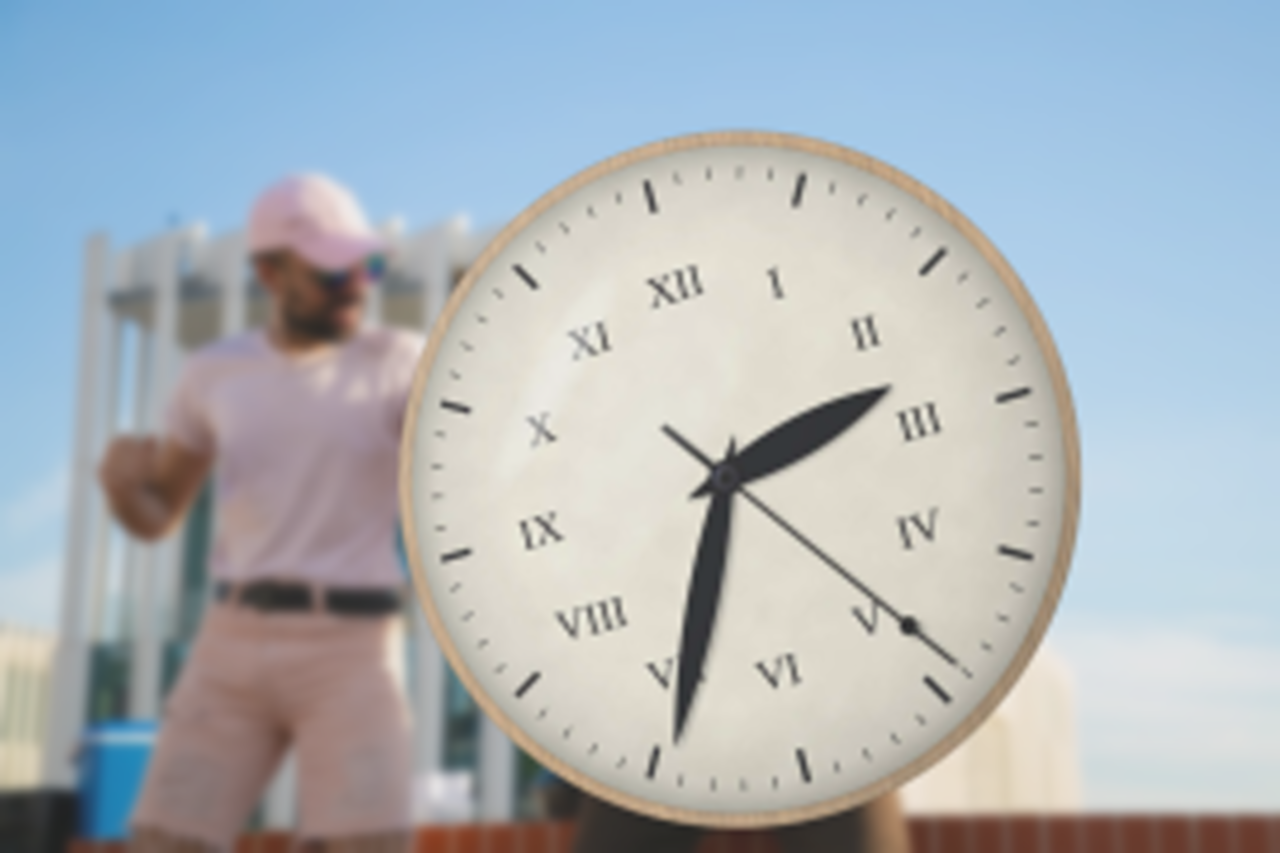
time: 2:34:24
